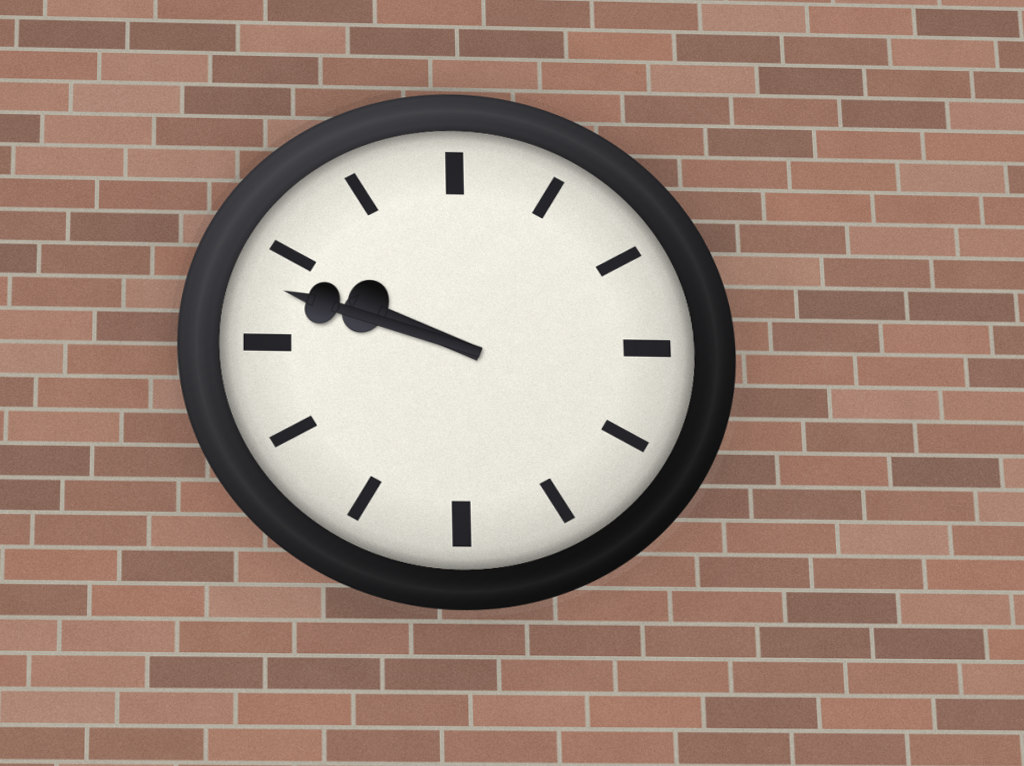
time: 9:48
